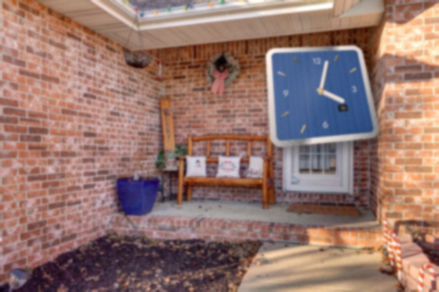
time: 4:03
